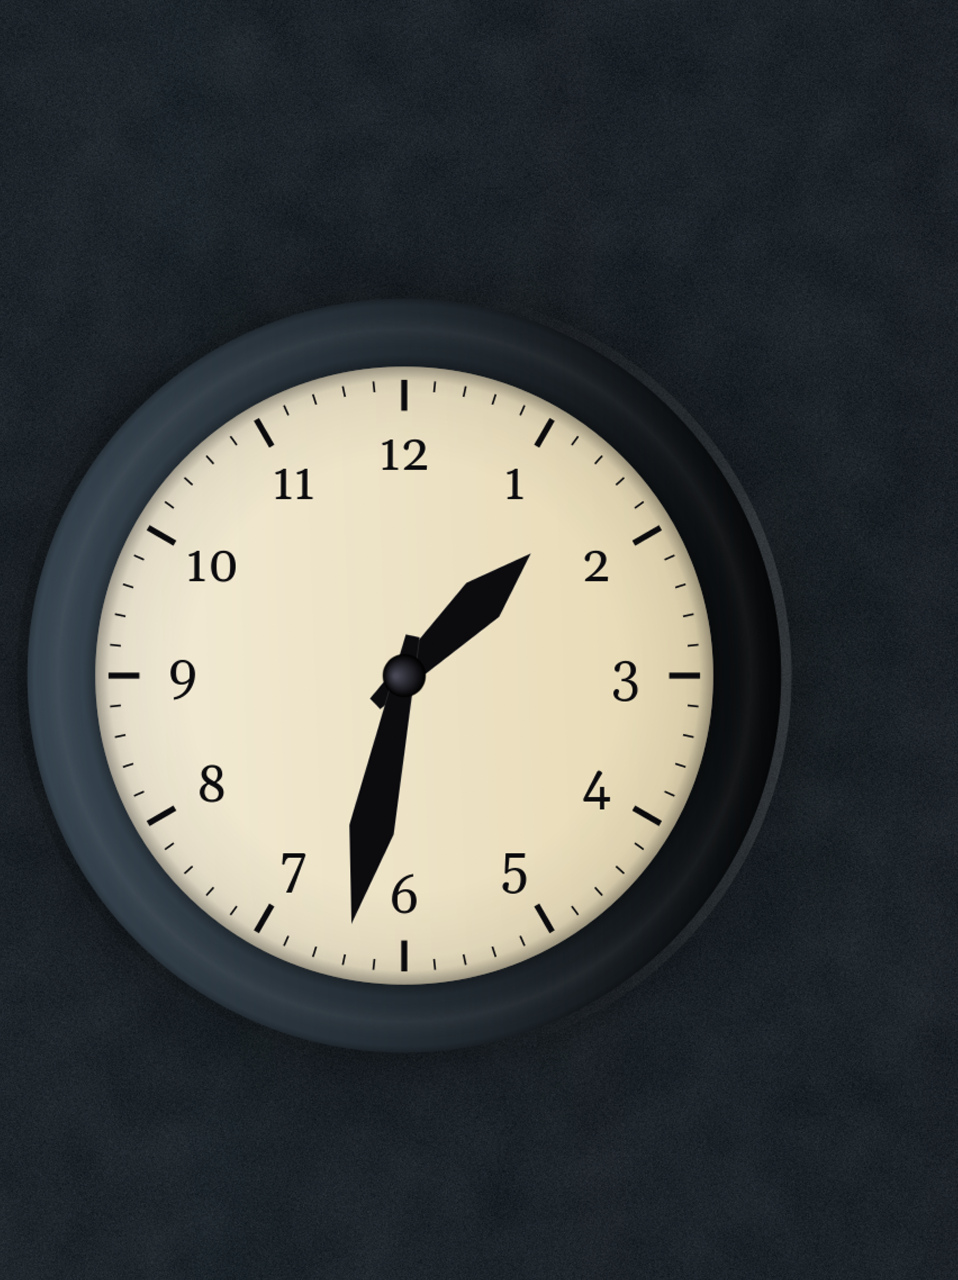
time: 1:32
